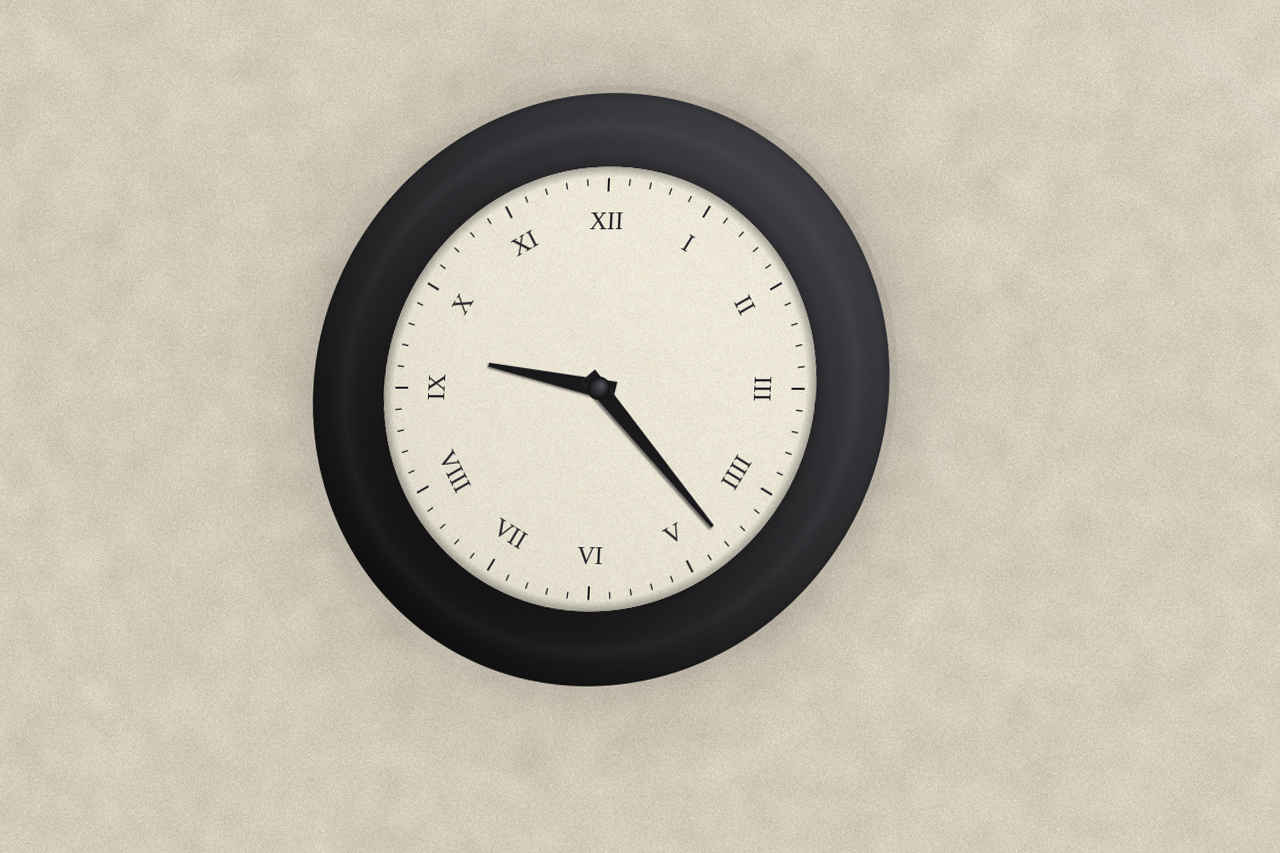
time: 9:23
